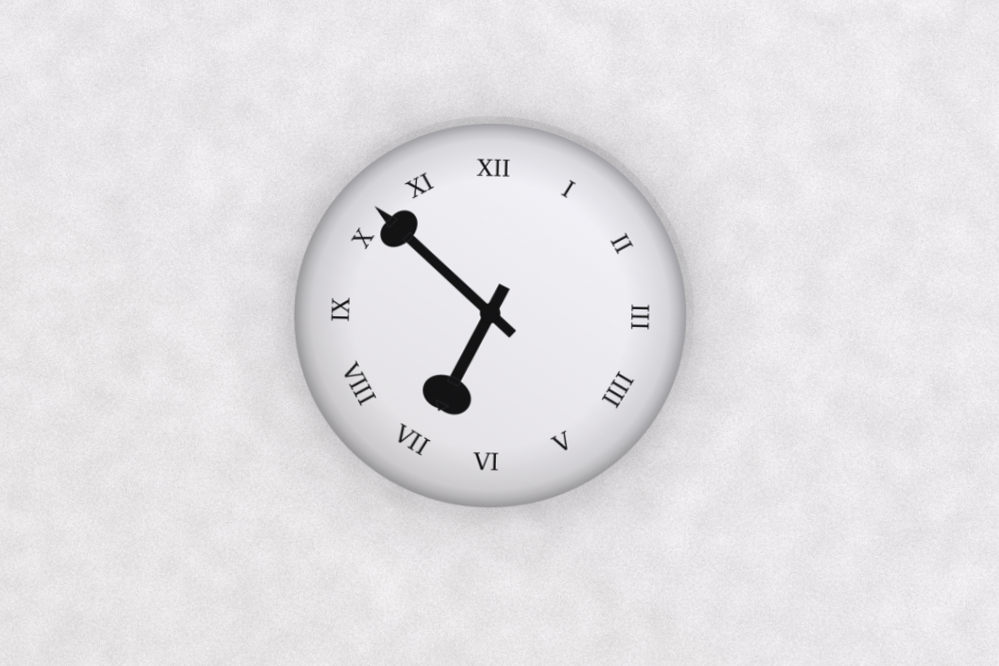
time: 6:52
